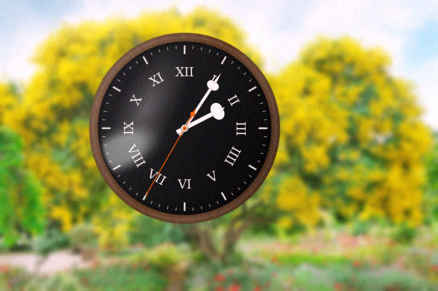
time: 2:05:35
